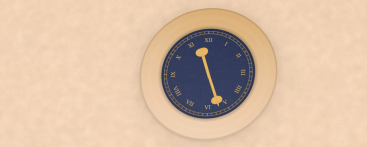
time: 11:27
